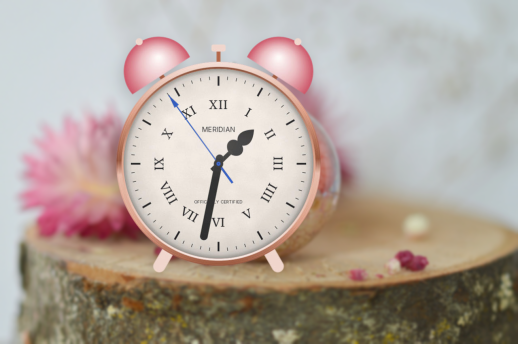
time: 1:31:54
